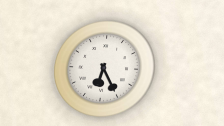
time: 6:25
